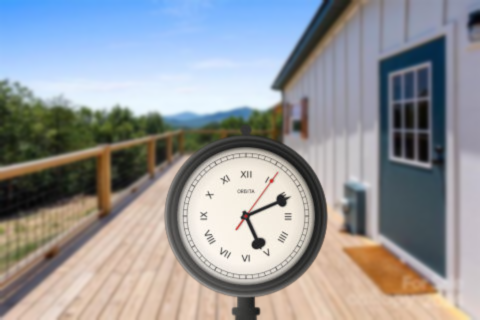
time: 5:11:06
